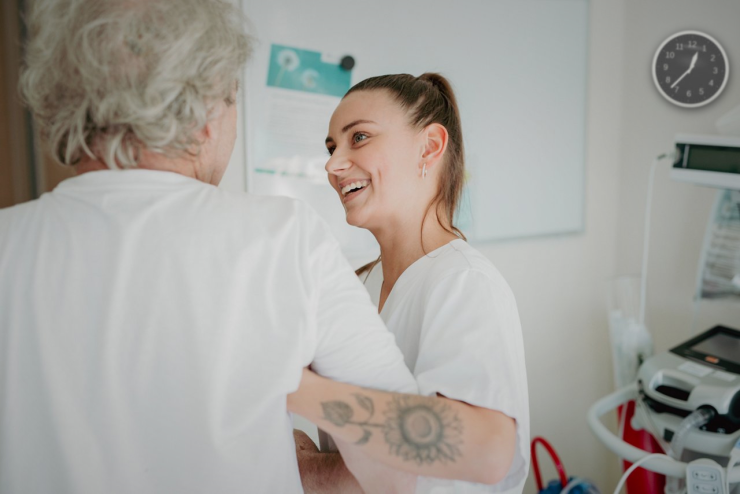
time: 12:37
